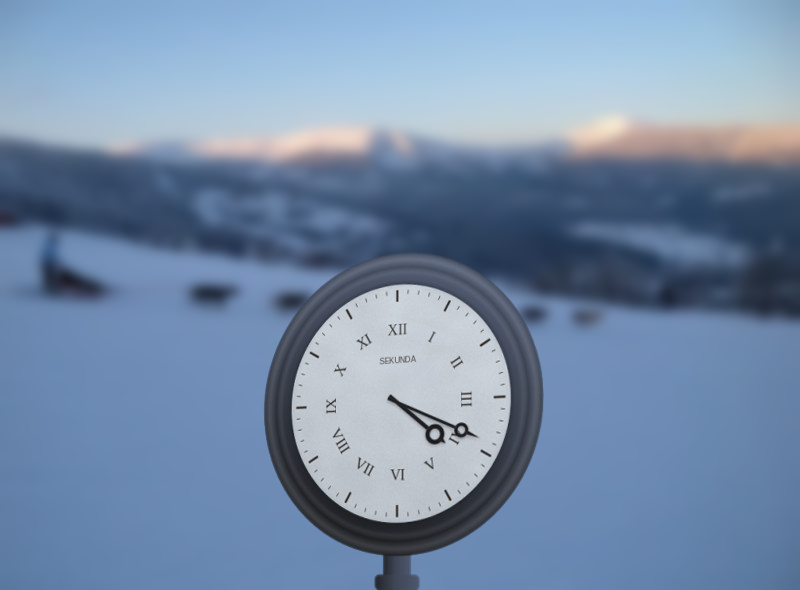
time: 4:19
